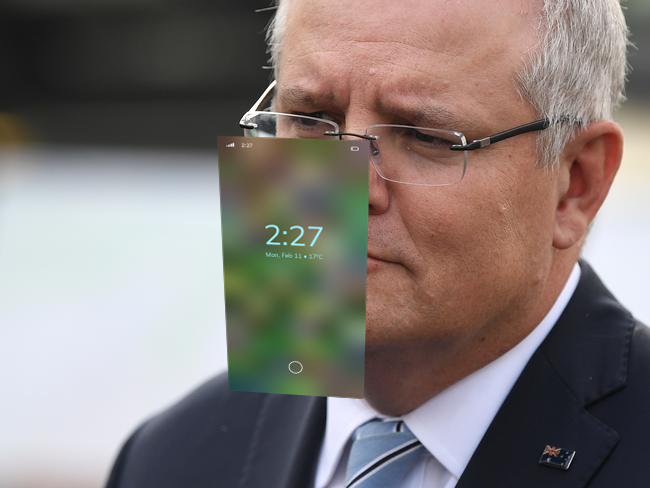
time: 2:27
